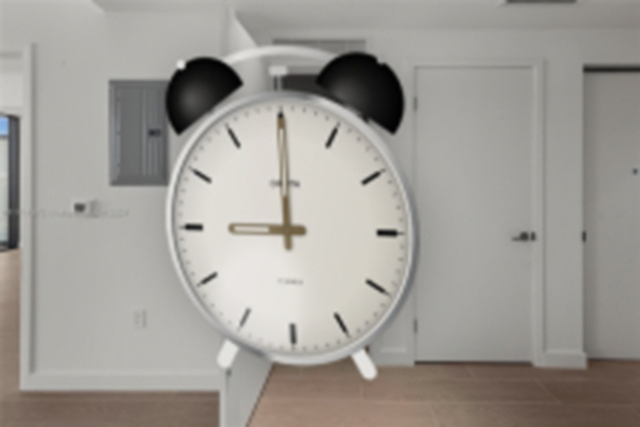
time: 9:00
